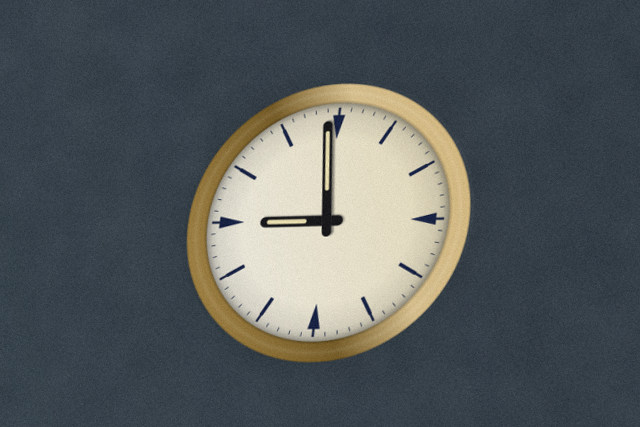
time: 8:59
